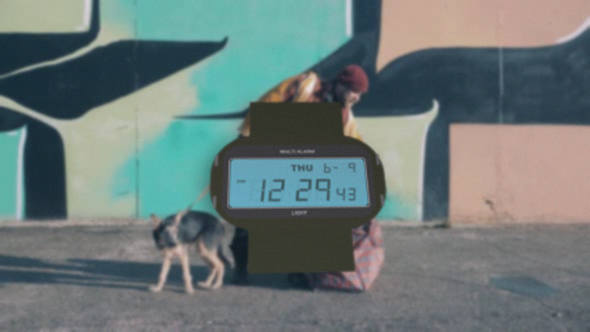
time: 12:29:43
